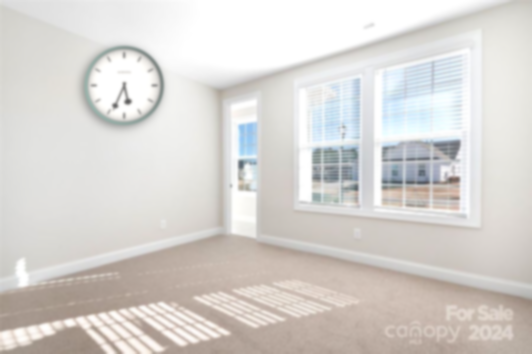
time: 5:34
